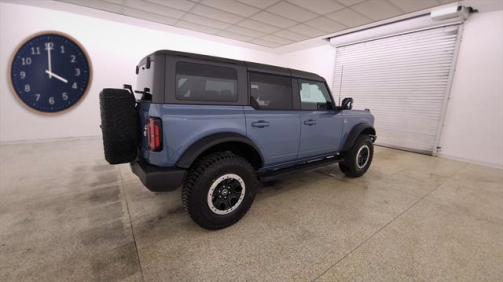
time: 4:00
